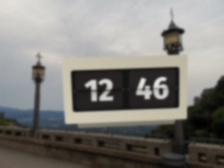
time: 12:46
